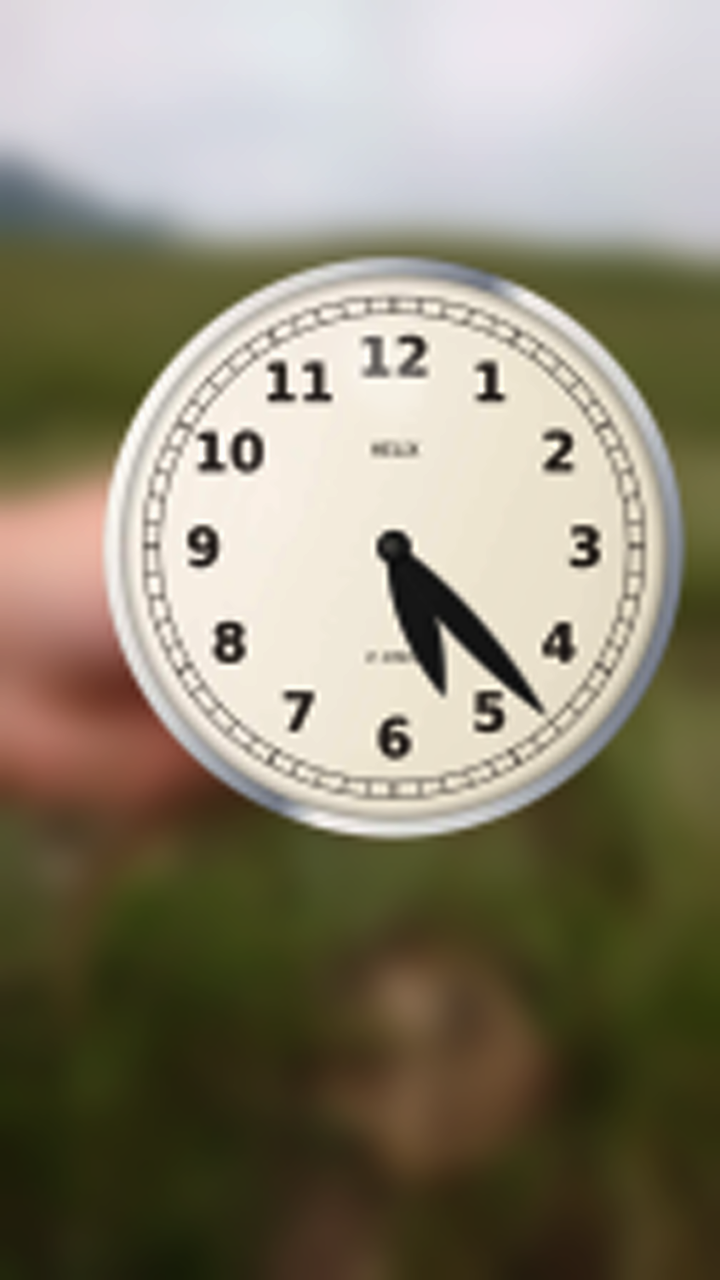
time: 5:23
